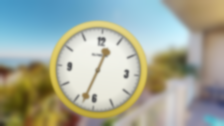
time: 12:33
